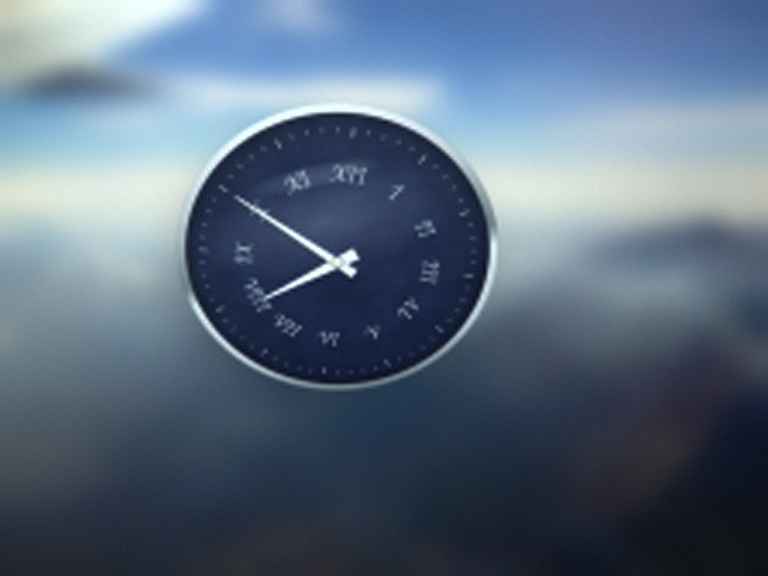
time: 7:50
